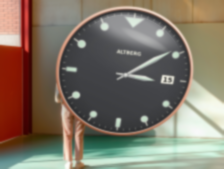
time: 3:09
